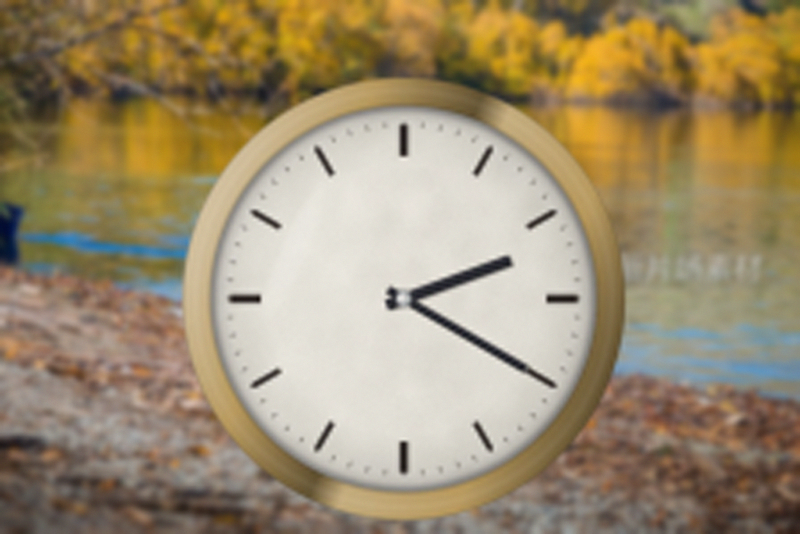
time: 2:20
